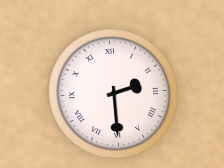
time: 2:30
